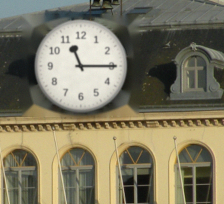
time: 11:15
